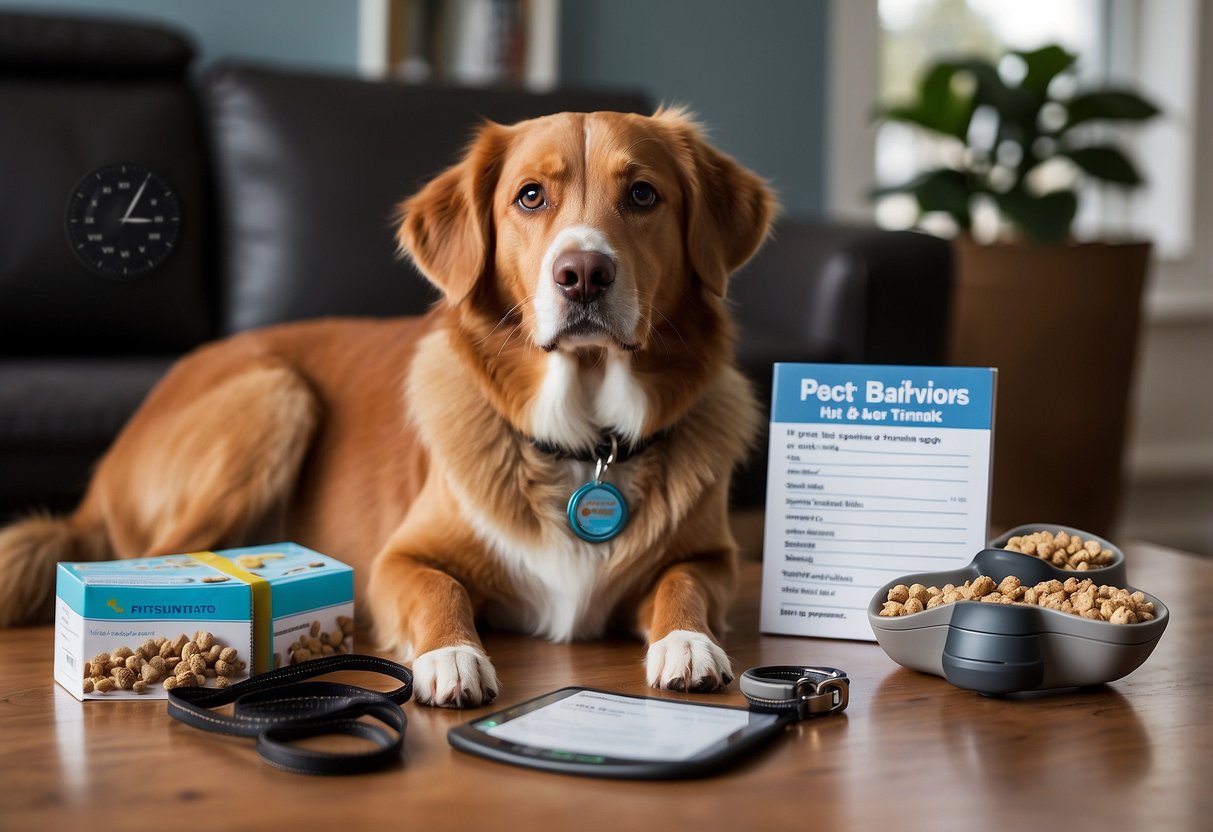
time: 3:05
